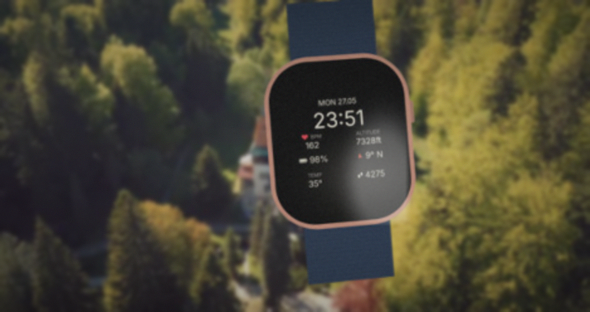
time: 23:51
